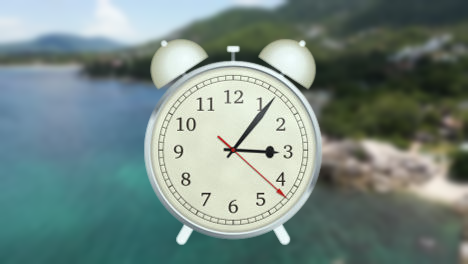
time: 3:06:22
